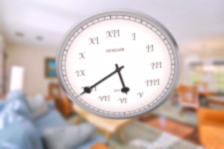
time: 5:40
